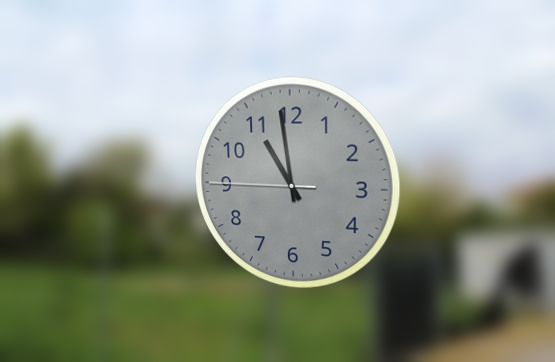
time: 10:58:45
